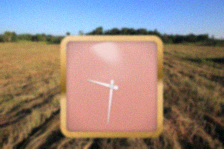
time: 9:31
